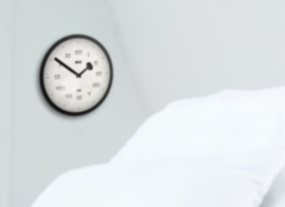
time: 1:51
